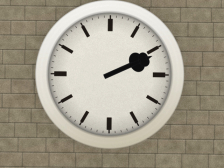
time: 2:11
